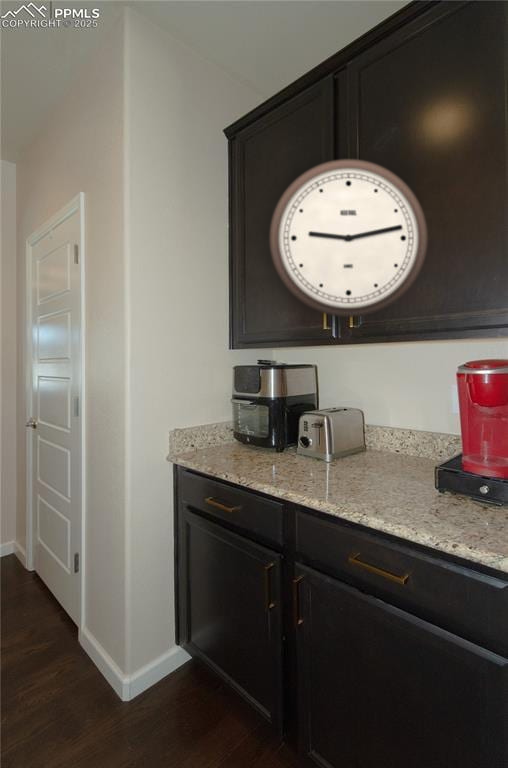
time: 9:13
